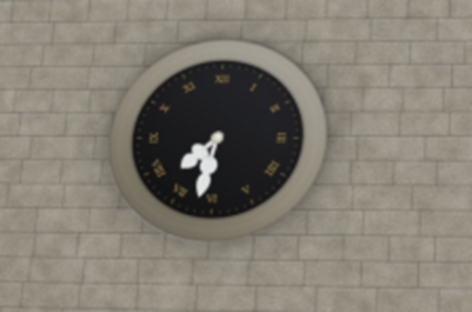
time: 7:32
